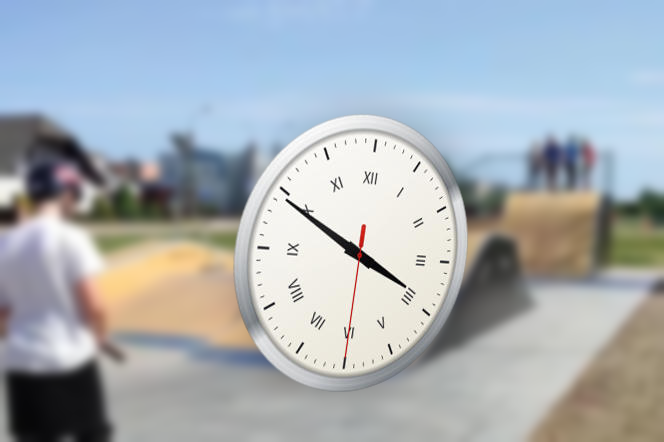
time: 3:49:30
